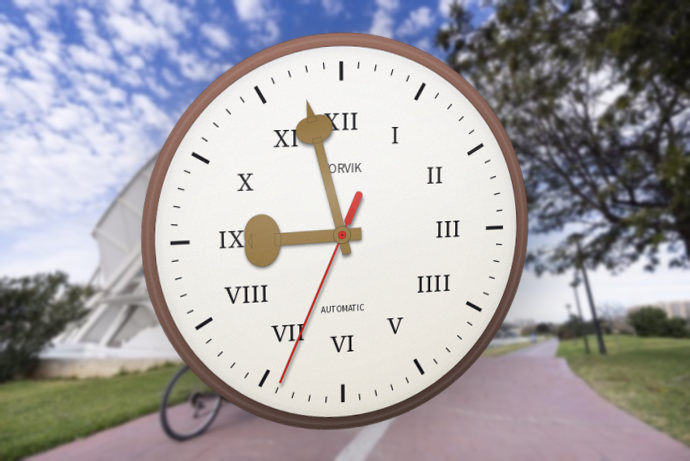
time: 8:57:34
